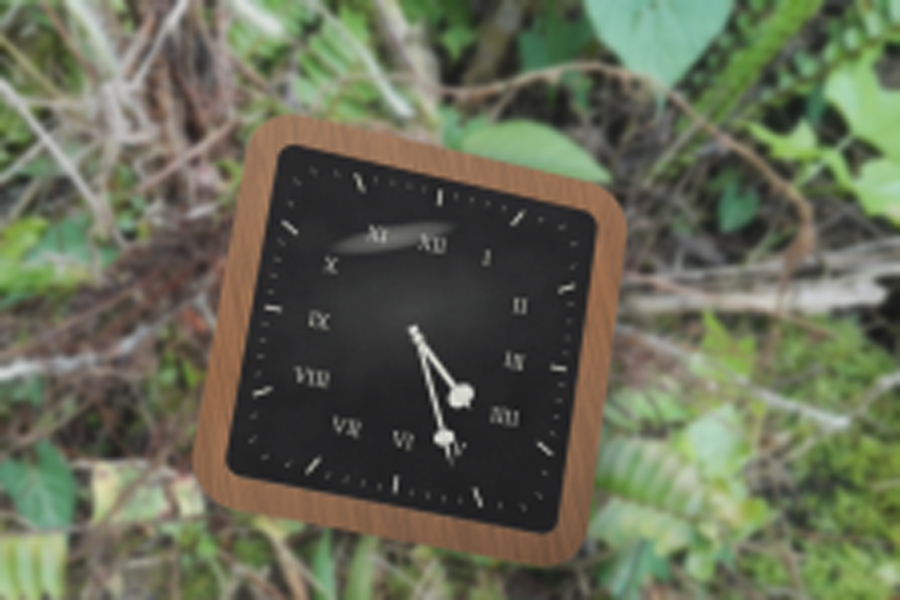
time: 4:26
